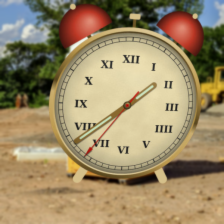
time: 1:38:36
